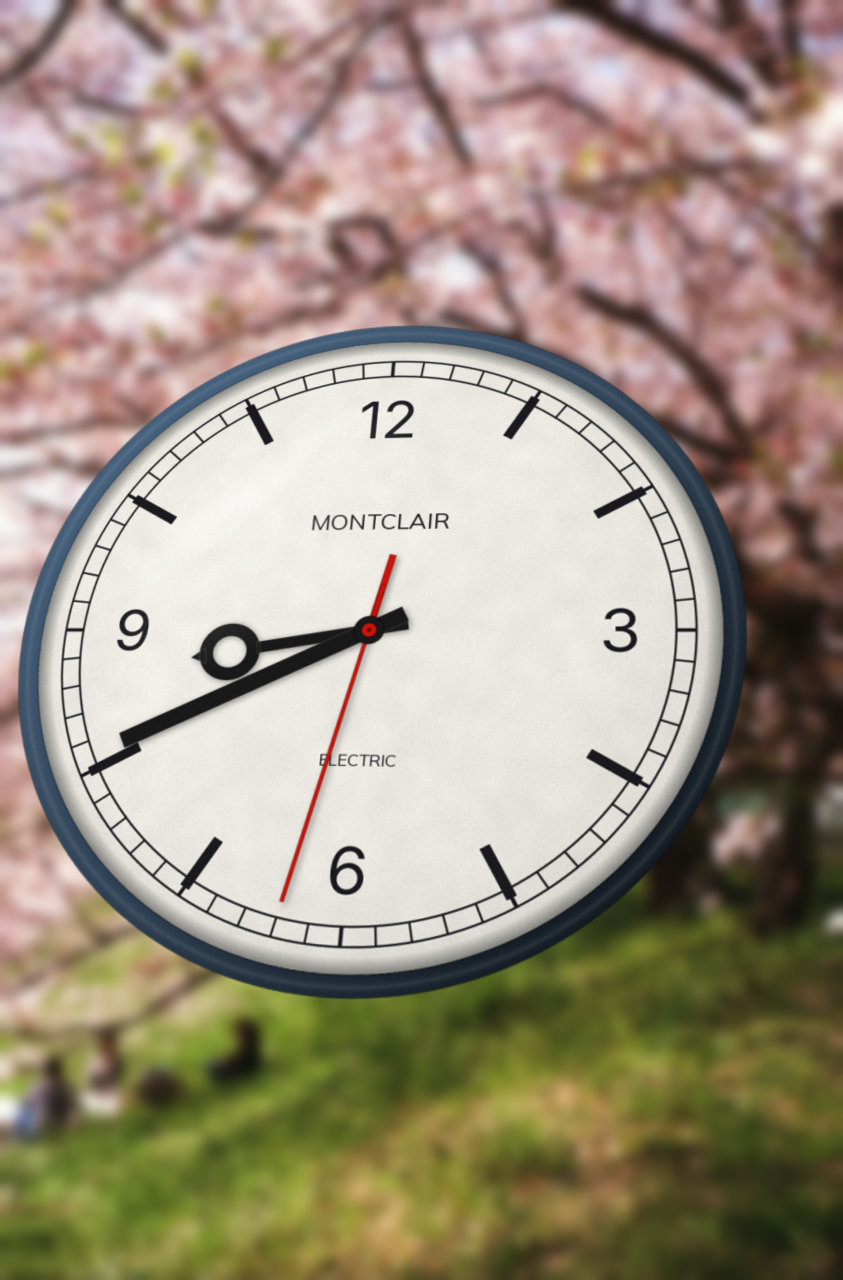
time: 8:40:32
